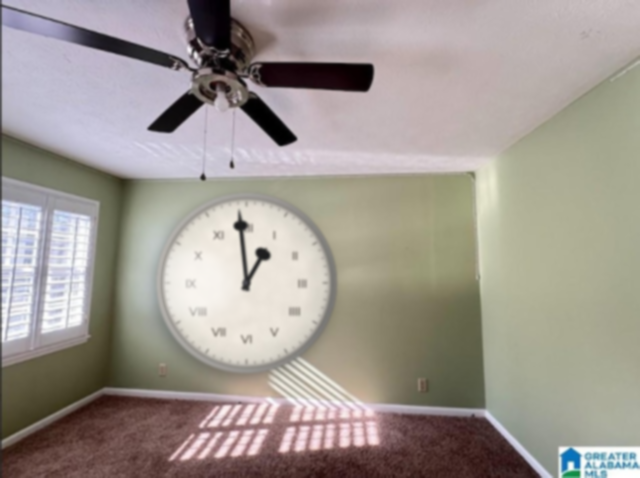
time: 12:59
